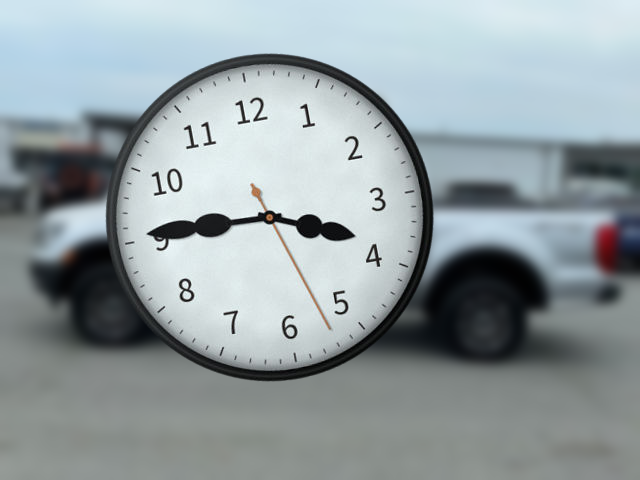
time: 3:45:27
